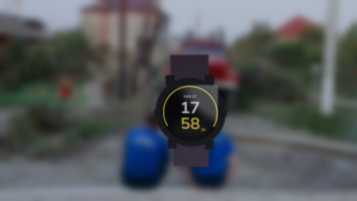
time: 17:58
